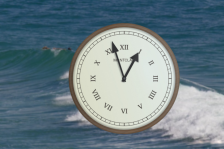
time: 12:57
